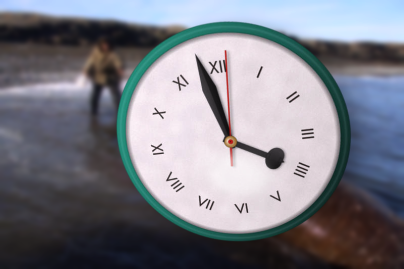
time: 3:58:01
